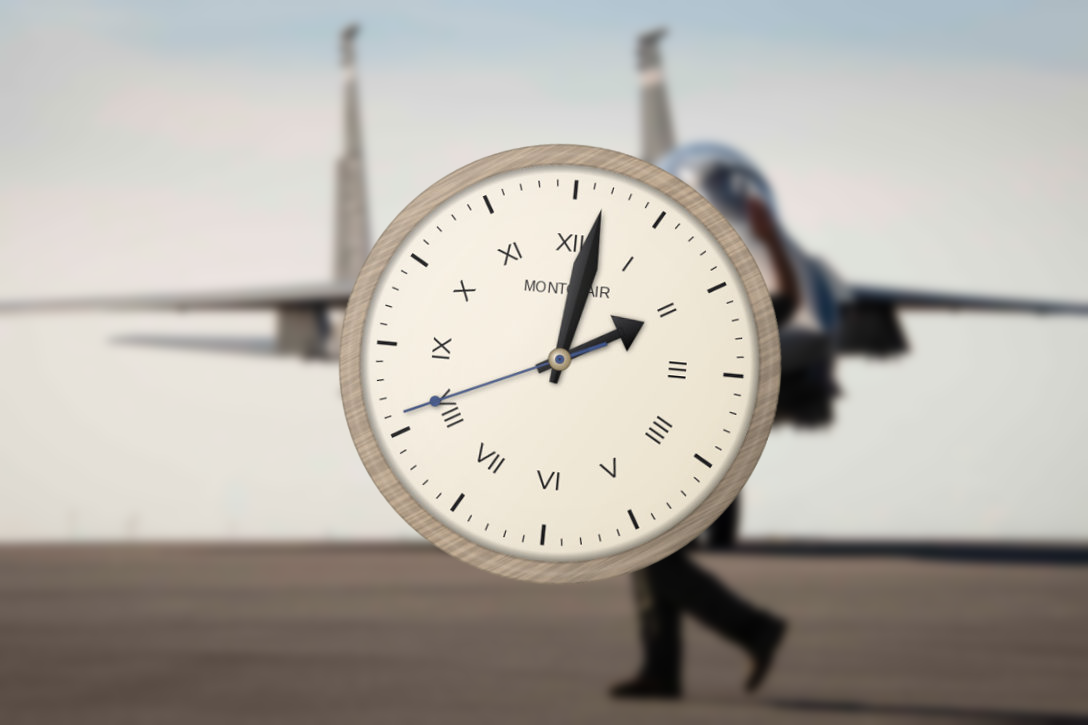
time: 2:01:41
